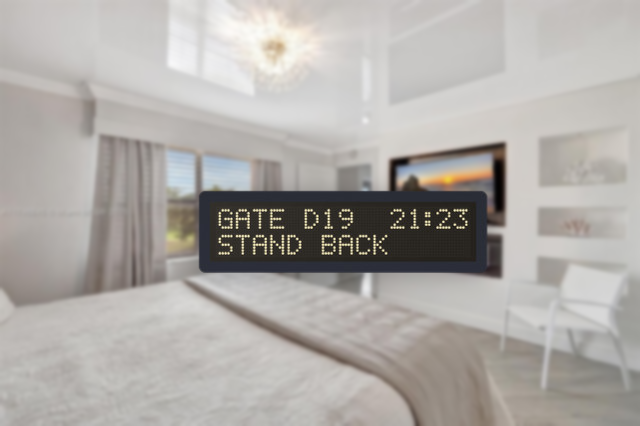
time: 21:23
